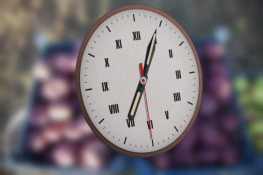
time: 7:04:30
